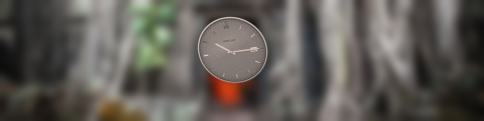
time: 10:15
